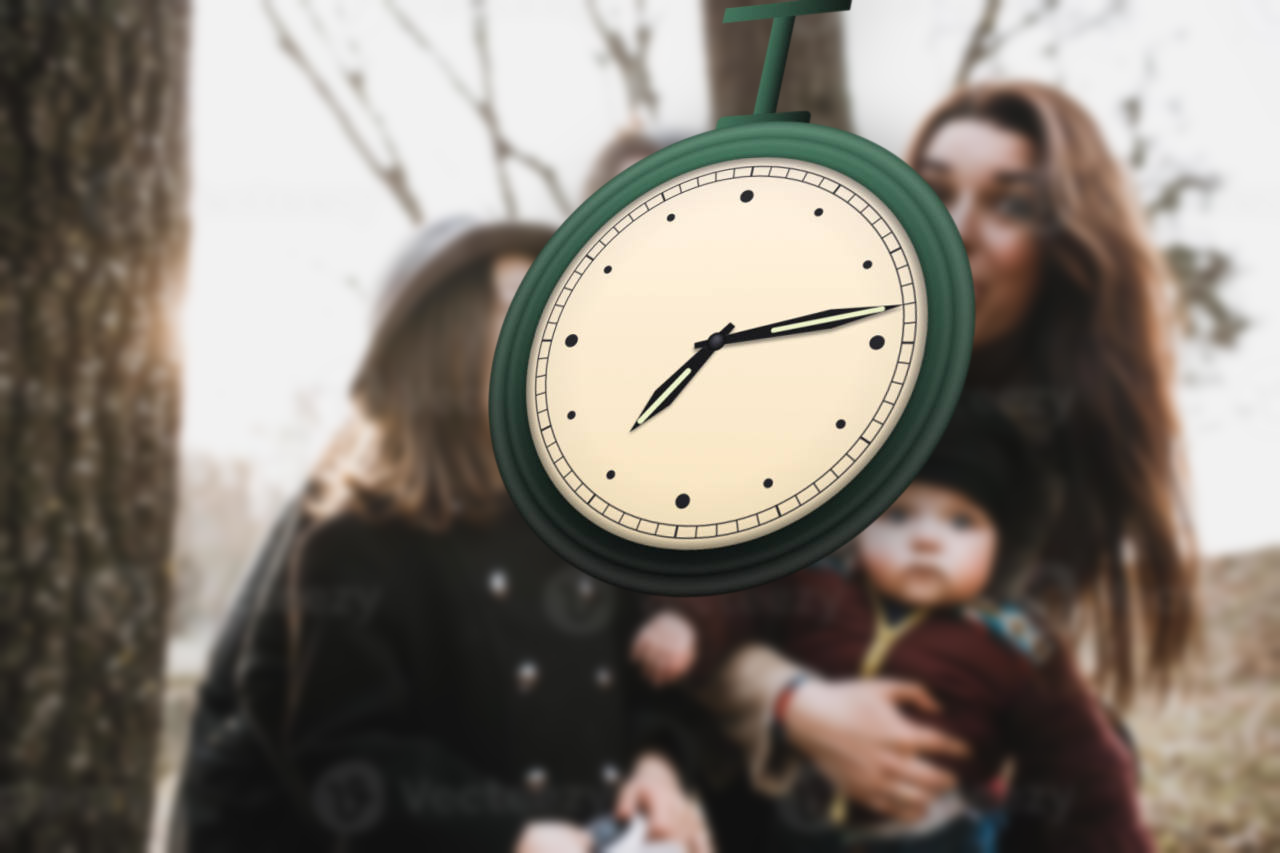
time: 7:13
